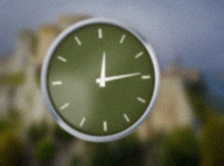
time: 12:14
